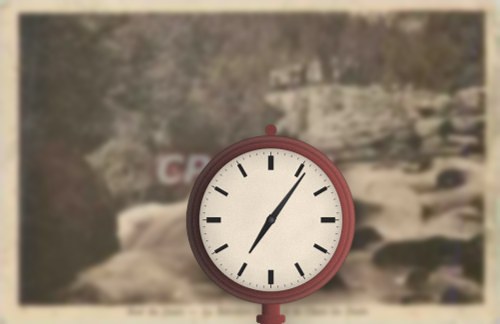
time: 7:06
